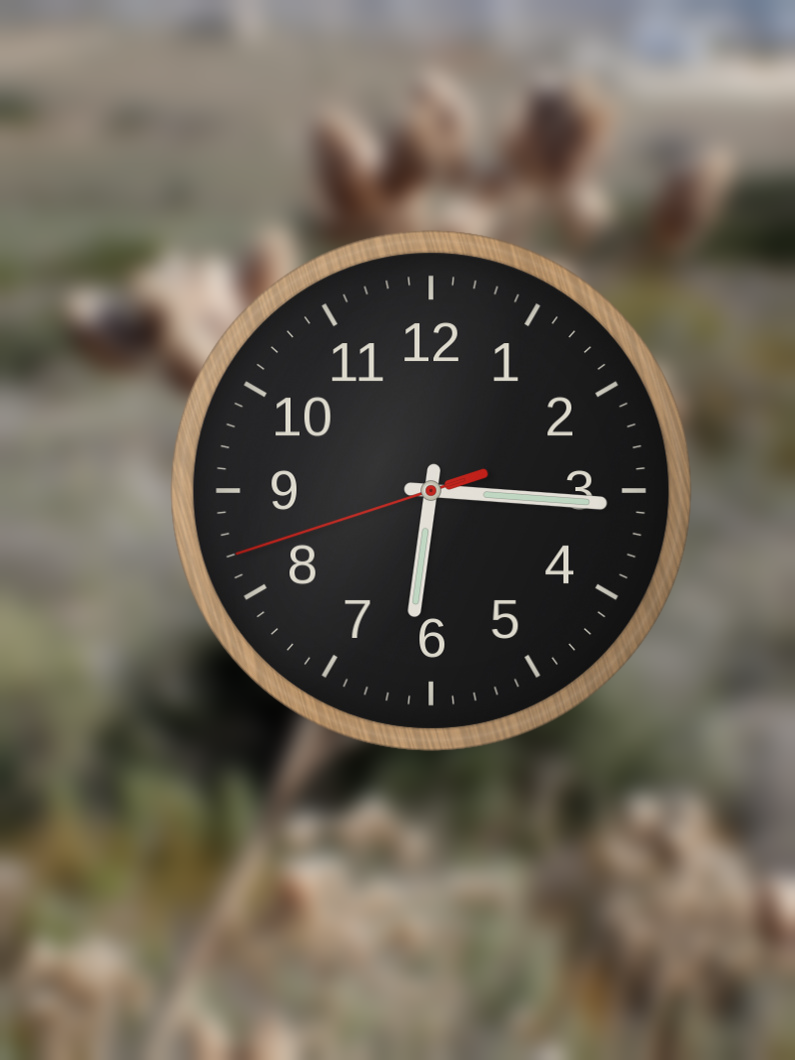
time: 6:15:42
